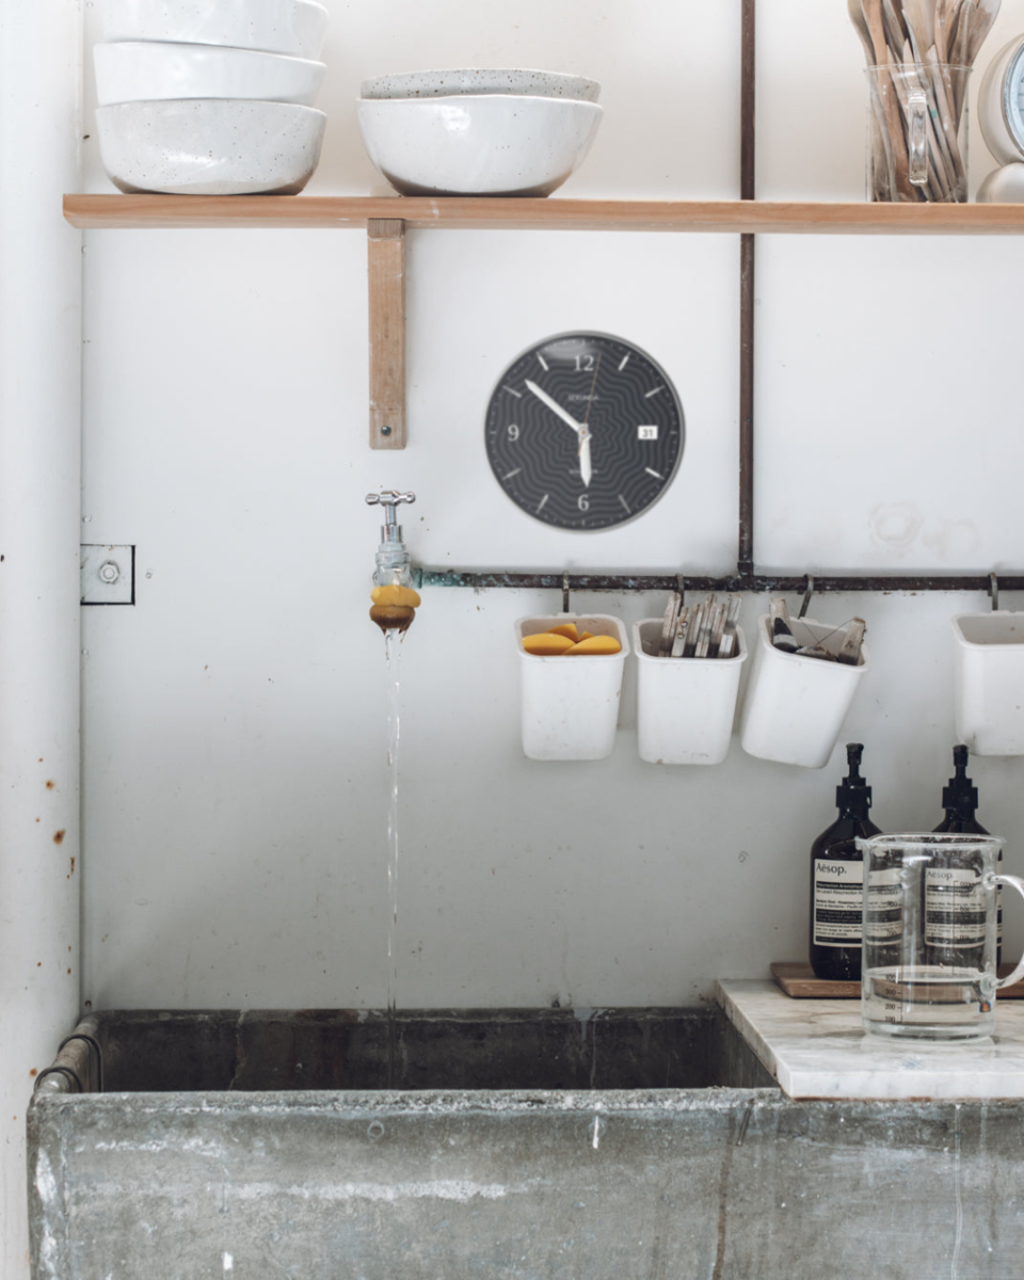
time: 5:52:02
